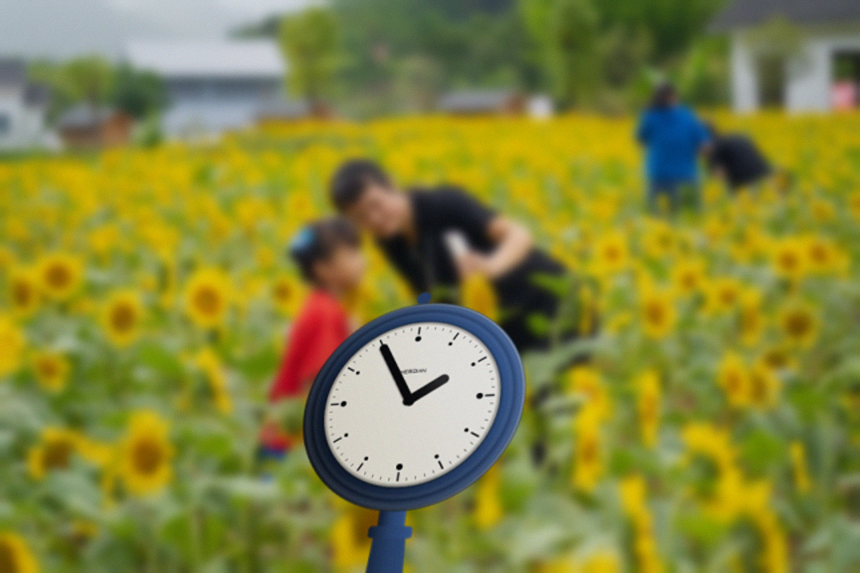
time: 1:55
